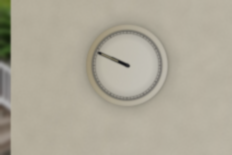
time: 9:49
